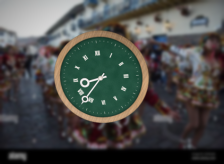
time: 8:37
